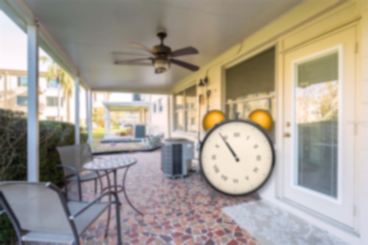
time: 10:54
